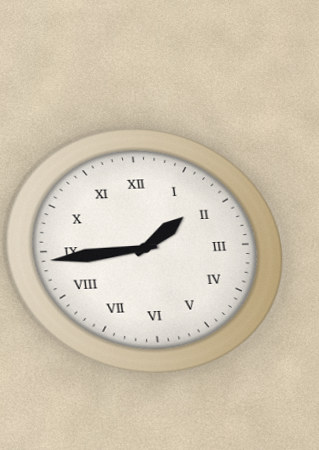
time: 1:44
